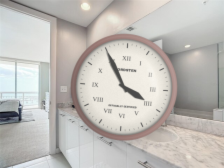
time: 3:55
